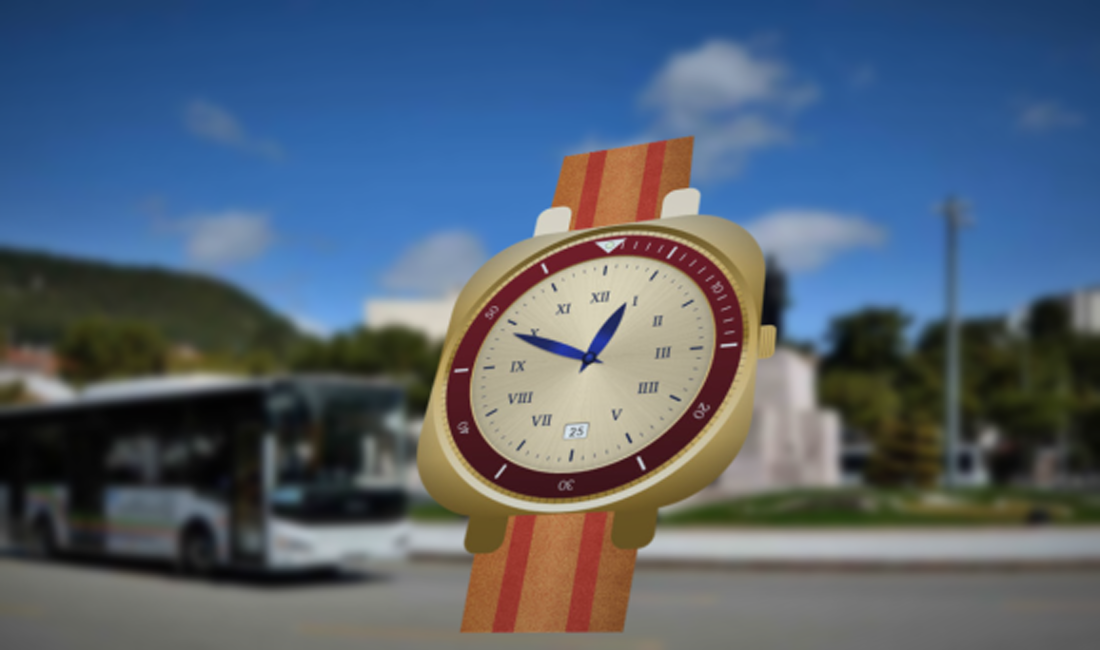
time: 12:49
